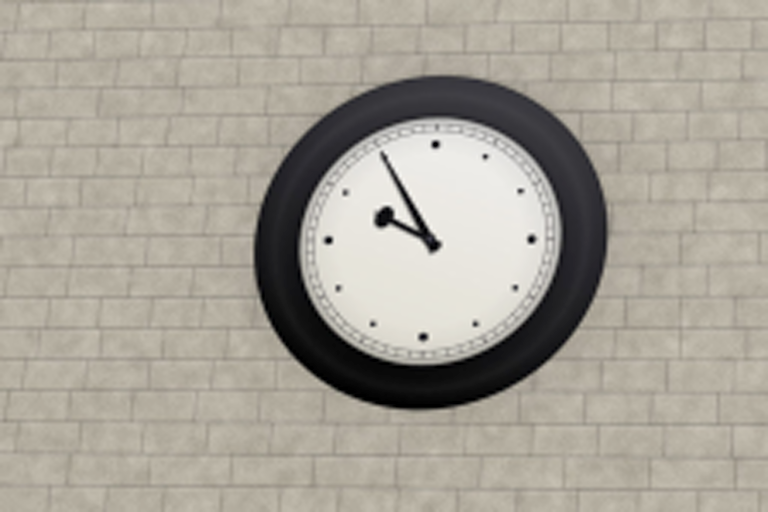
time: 9:55
